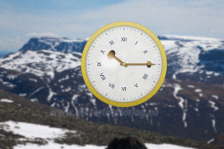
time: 10:15
